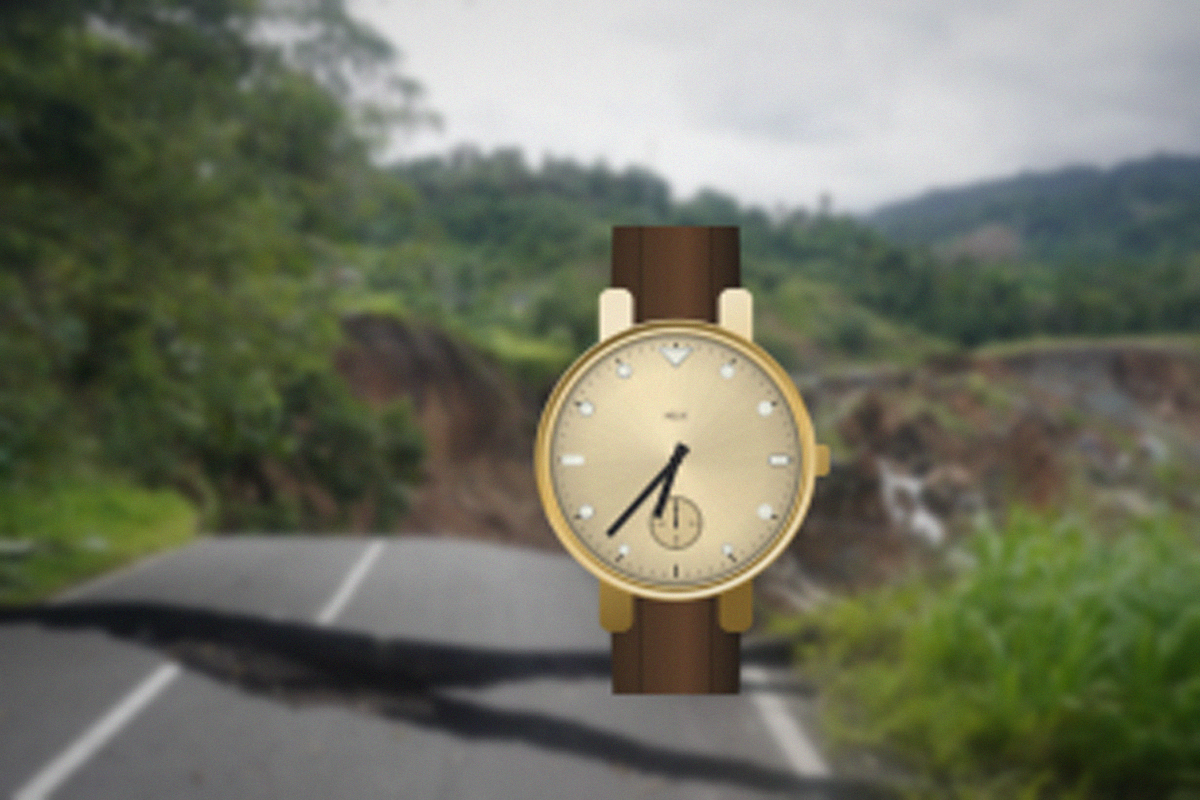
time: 6:37
